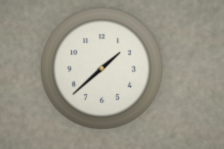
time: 1:38
